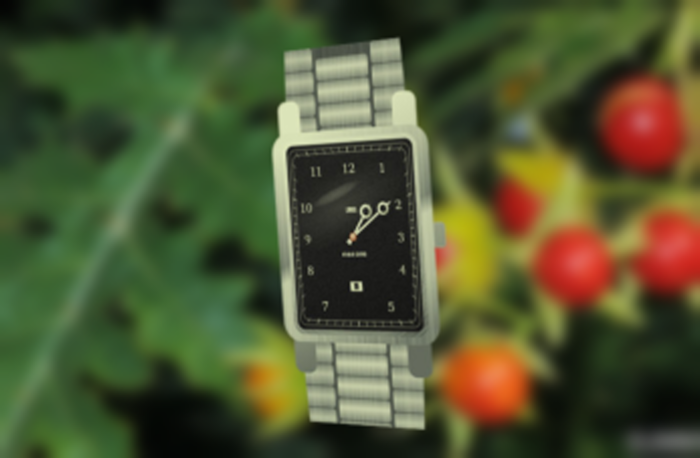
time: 1:09
